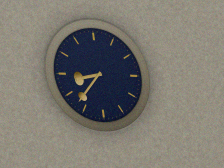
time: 8:37
